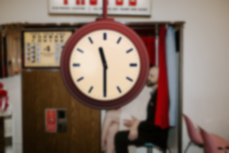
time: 11:30
